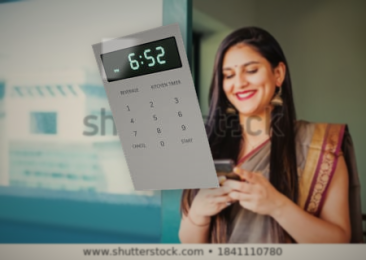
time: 6:52
